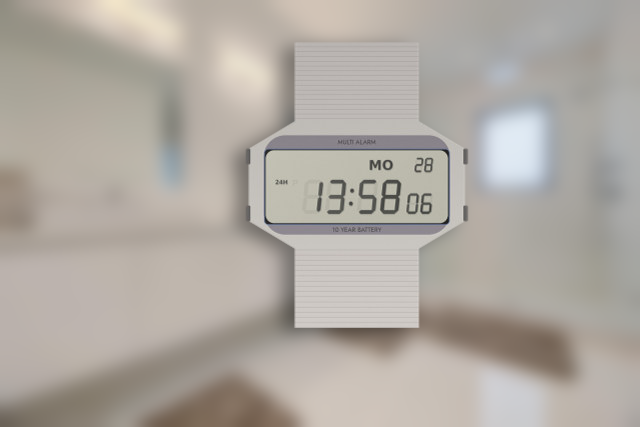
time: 13:58:06
